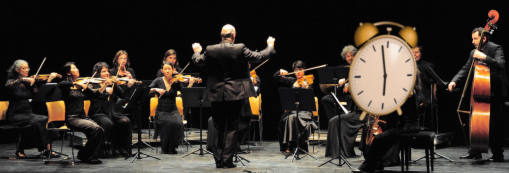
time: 5:58
